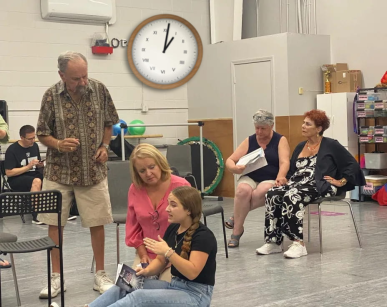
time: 1:01
